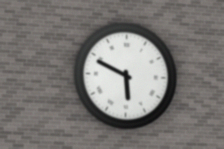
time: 5:49
